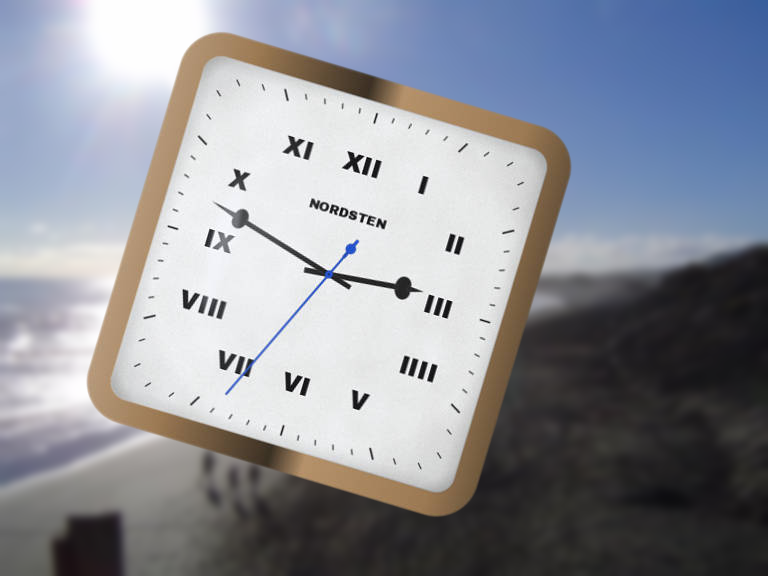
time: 2:47:34
